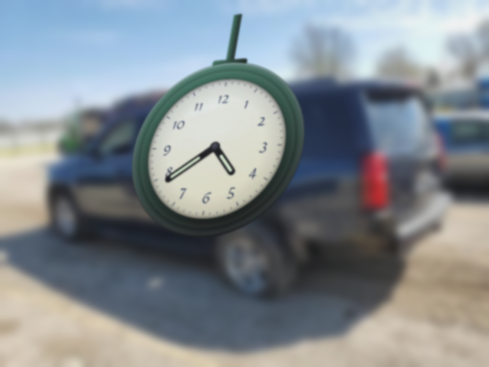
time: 4:39
